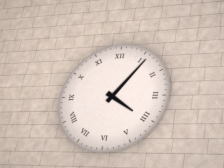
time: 4:06
